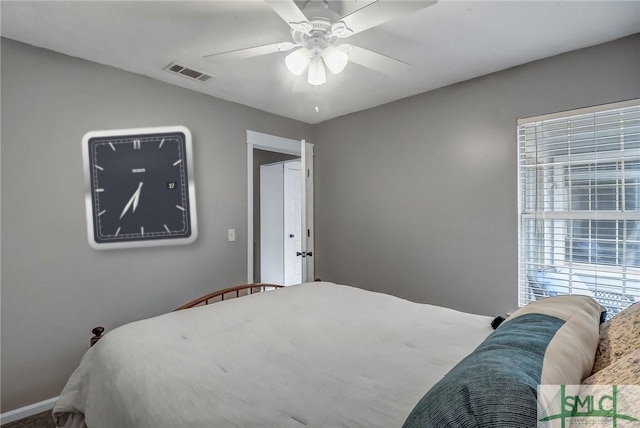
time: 6:36
